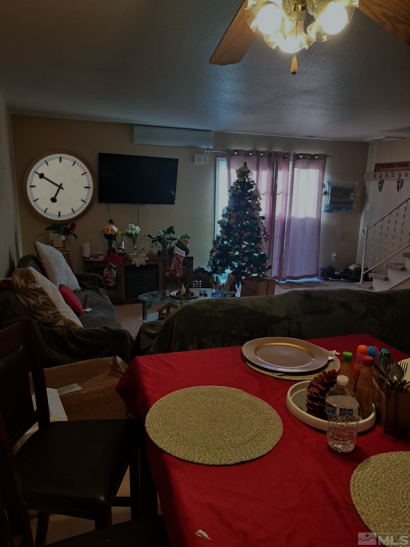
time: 6:50
